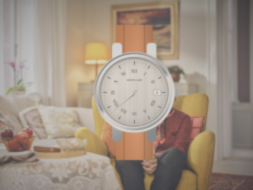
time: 7:38
